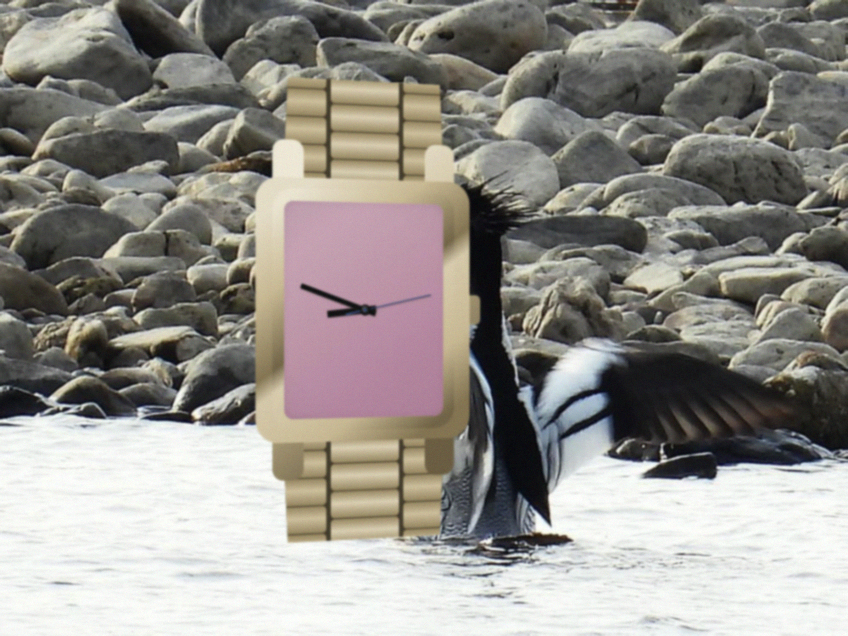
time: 8:48:13
